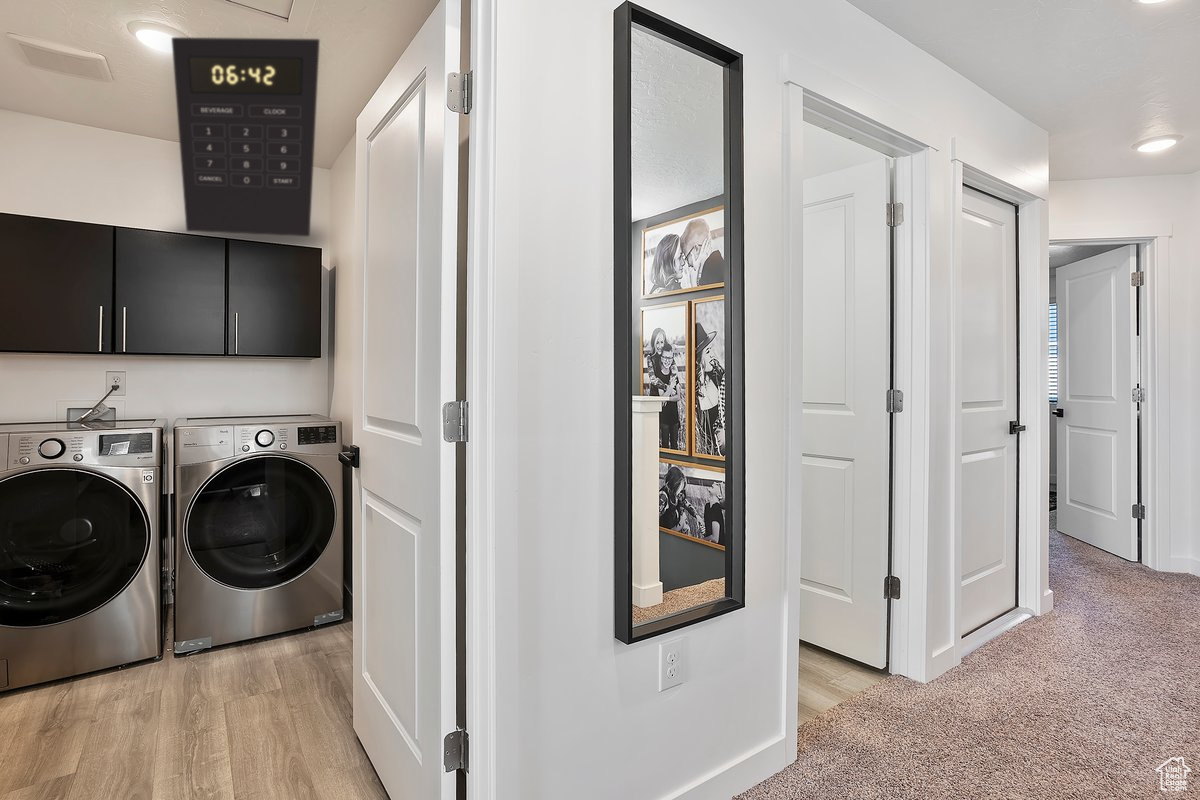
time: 6:42
